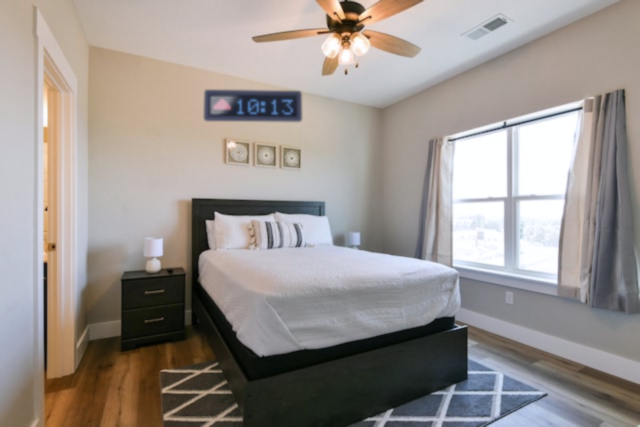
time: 10:13
